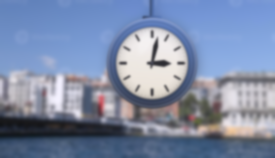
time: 3:02
